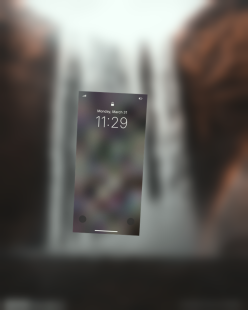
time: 11:29
